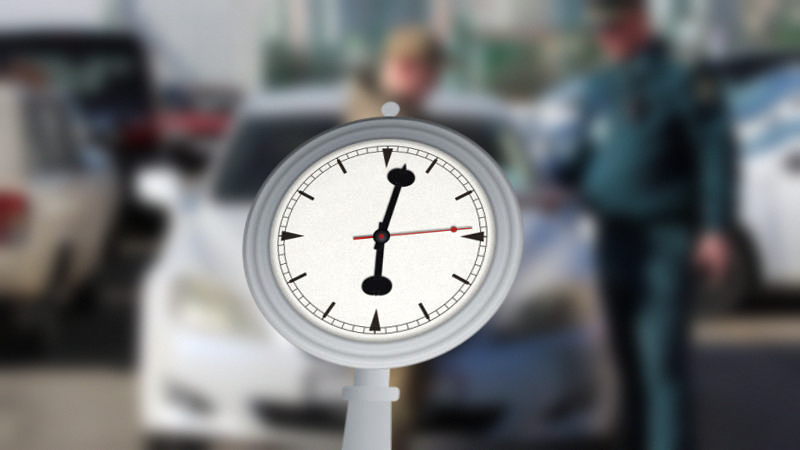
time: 6:02:14
